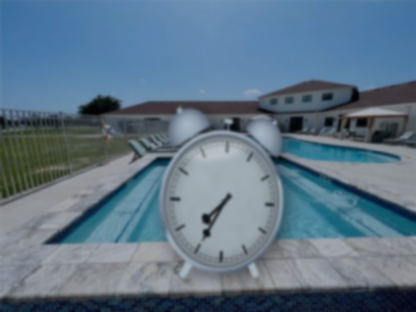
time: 7:35
